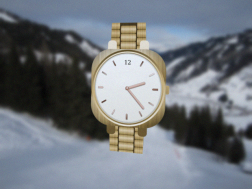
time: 2:23
